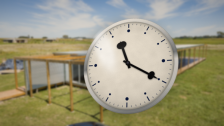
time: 11:20
